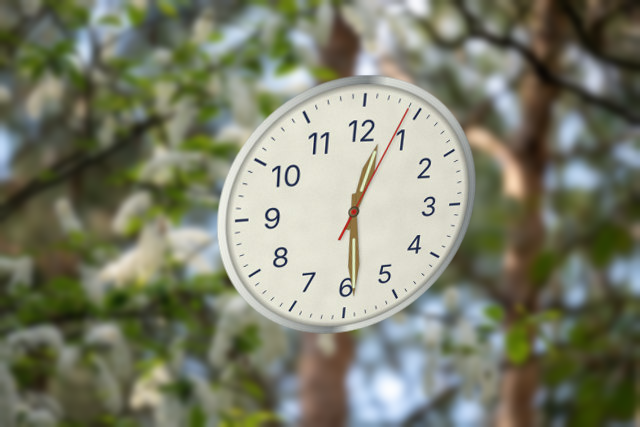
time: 12:29:04
